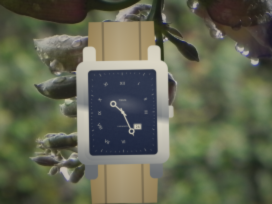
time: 10:26
